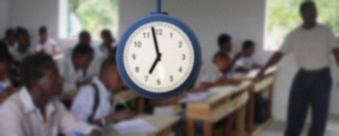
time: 6:58
